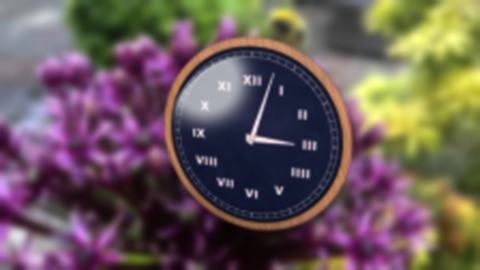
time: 3:03
